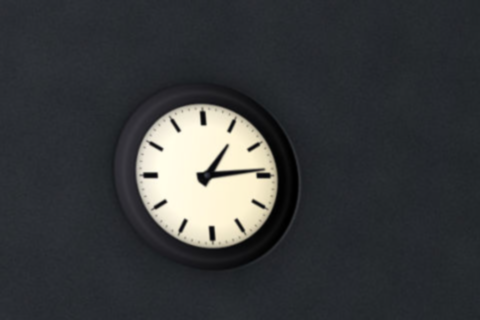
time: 1:14
